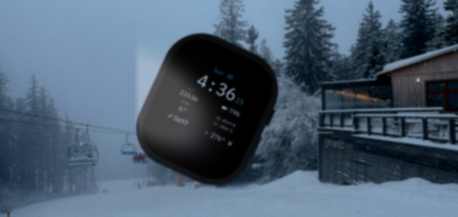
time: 4:36
